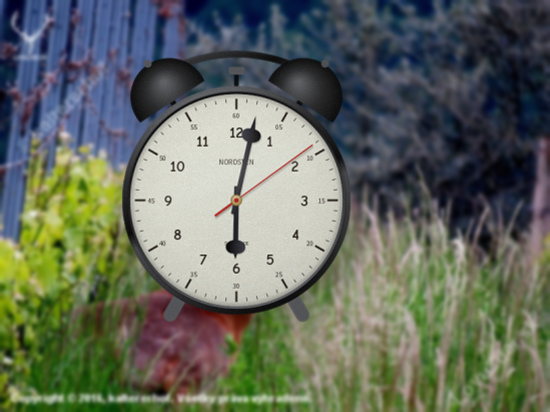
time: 6:02:09
